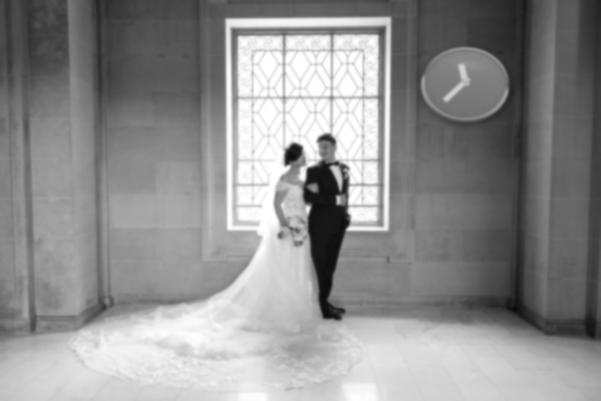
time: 11:37
